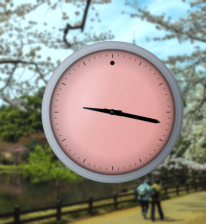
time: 9:17
